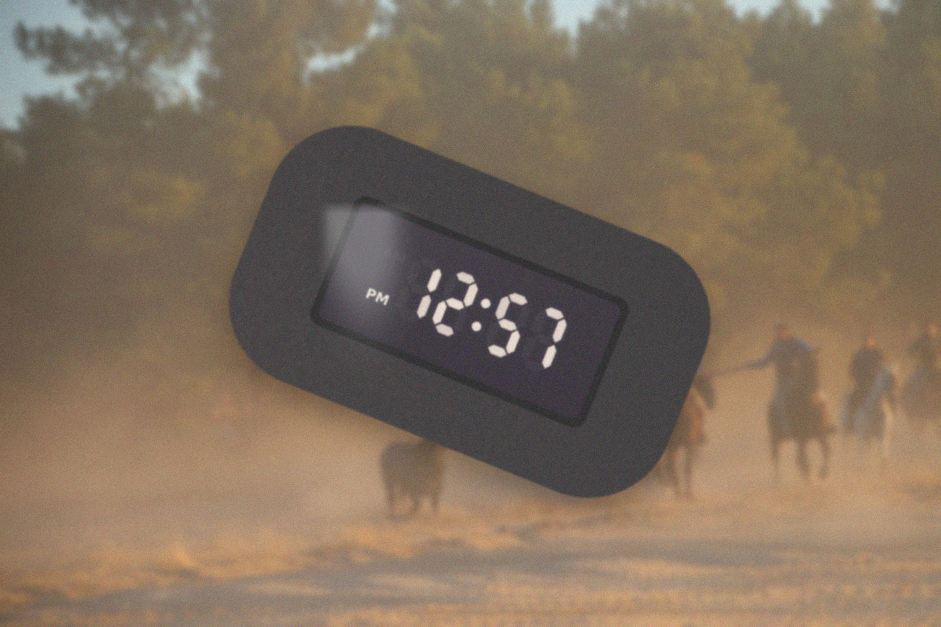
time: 12:57
